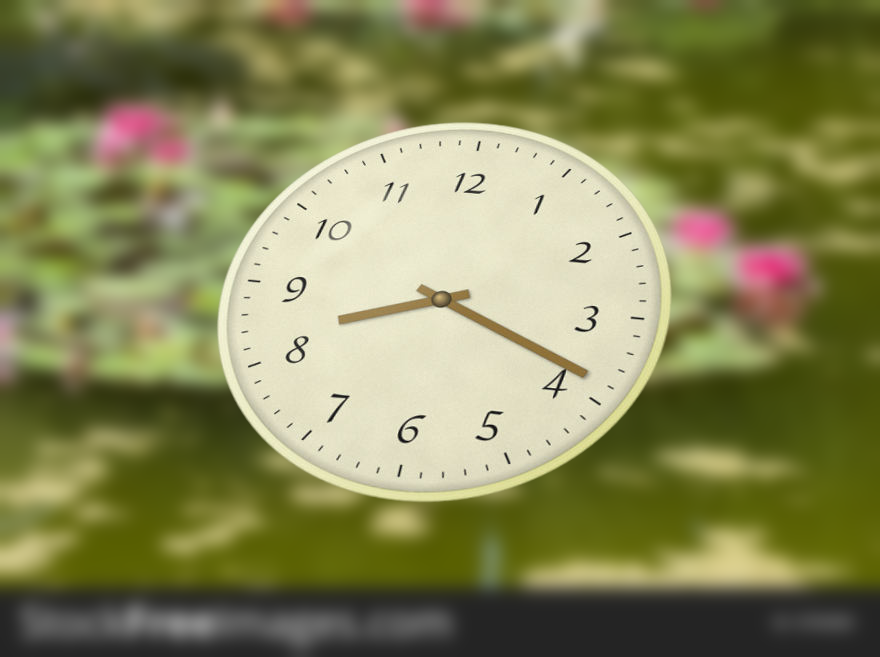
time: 8:19
